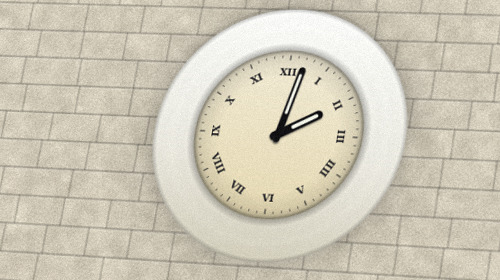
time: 2:02
